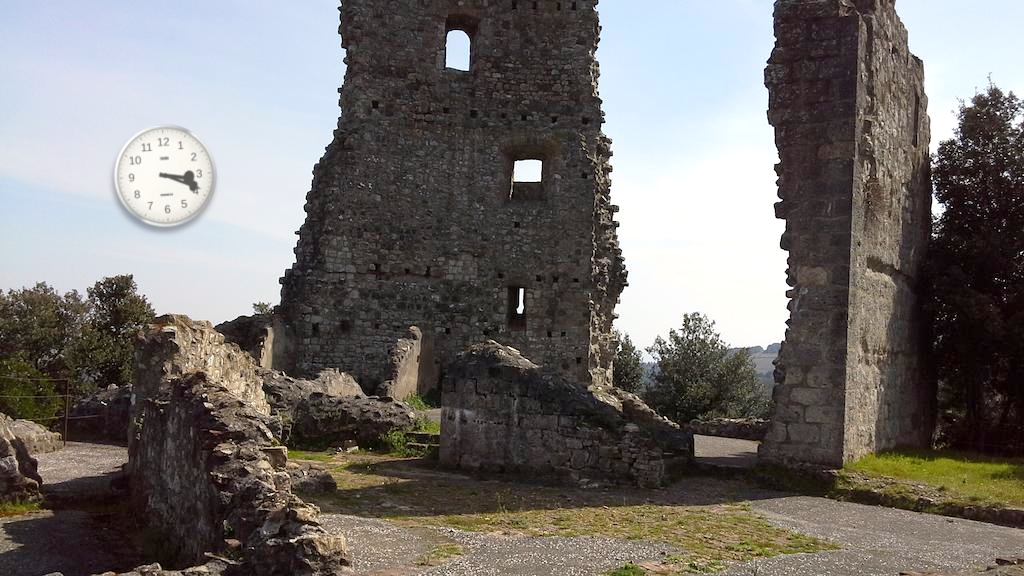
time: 3:19
